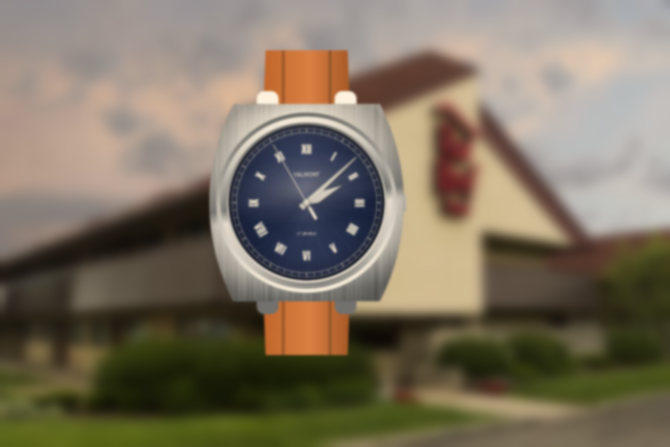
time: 2:07:55
